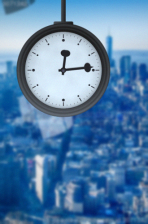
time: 12:14
